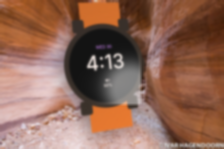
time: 4:13
